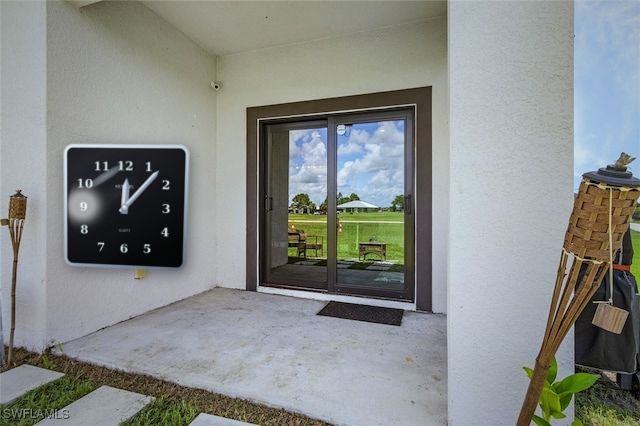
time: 12:07
